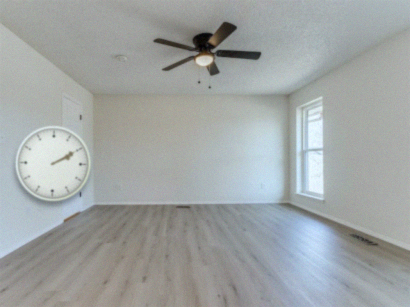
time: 2:10
